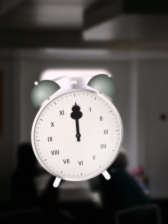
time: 12:00
